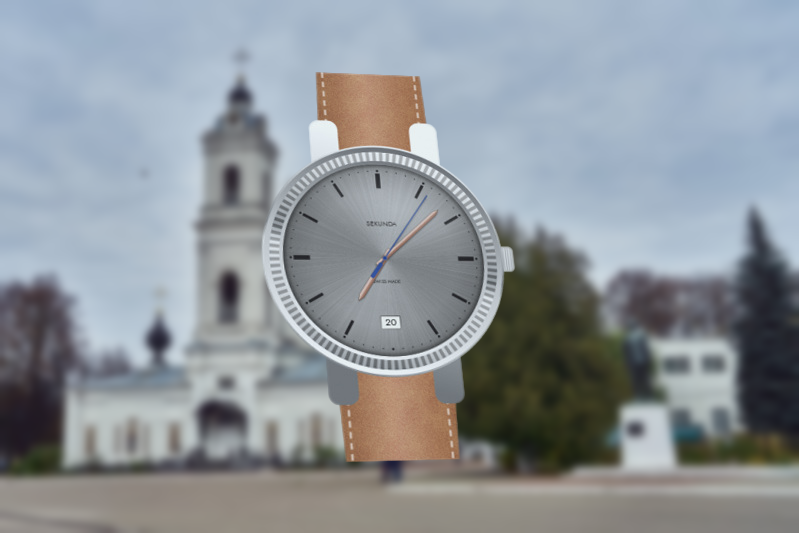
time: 7:08:06
